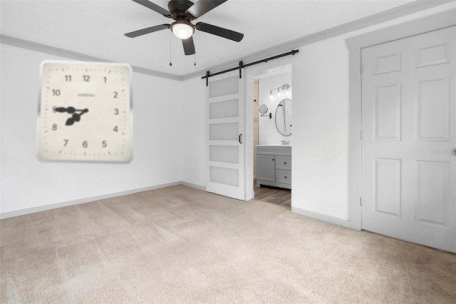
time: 7:45
